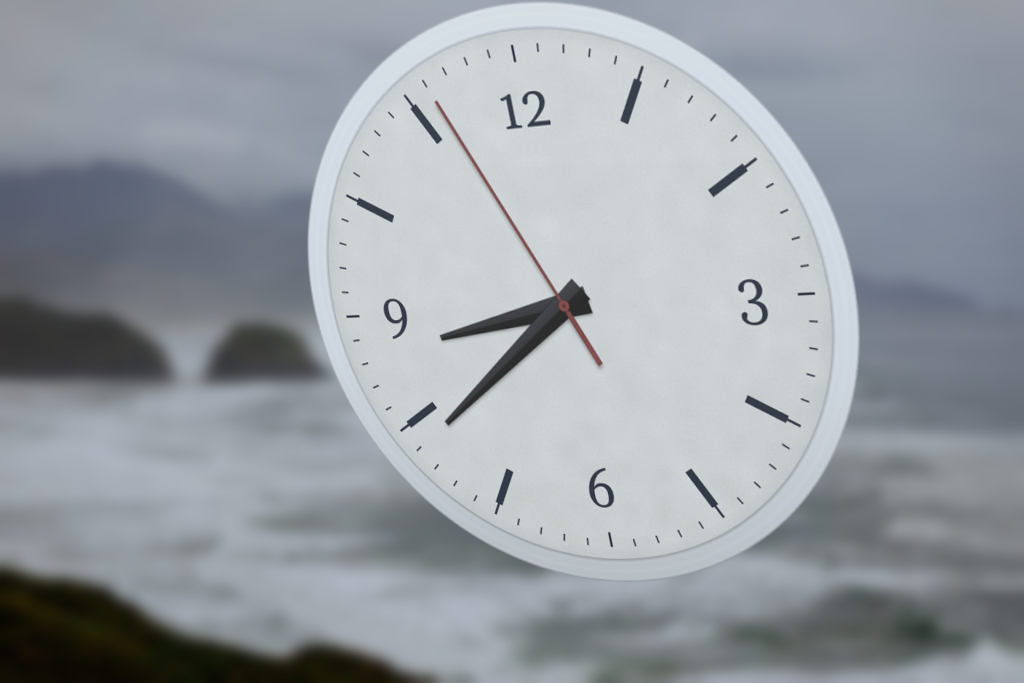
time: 8:38:56
